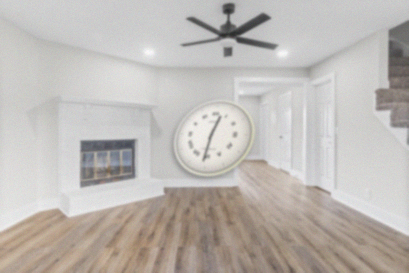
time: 12:31
